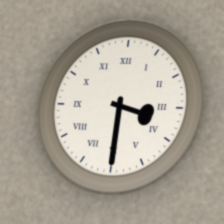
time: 3:30
